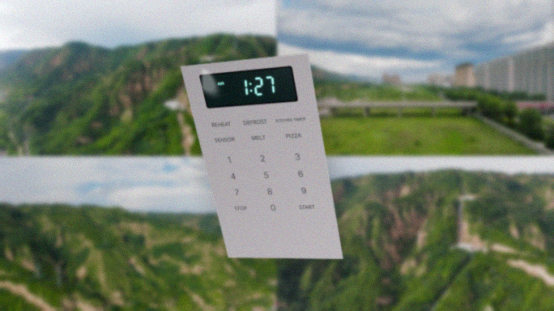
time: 1:27
